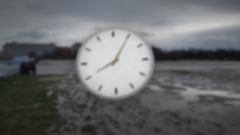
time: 8:05
